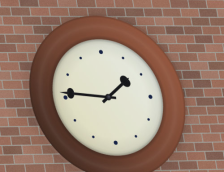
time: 1:46
